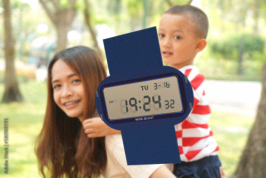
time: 19:24:32
